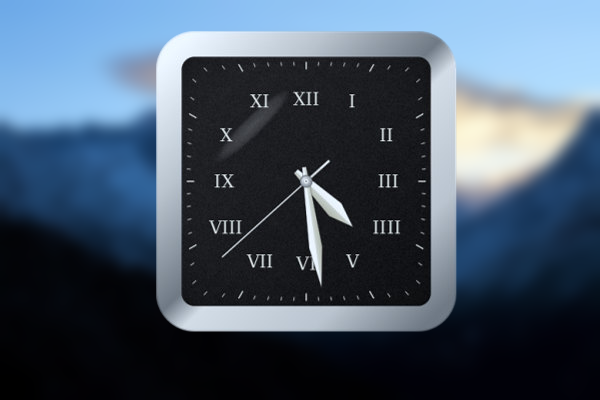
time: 4:28:38
